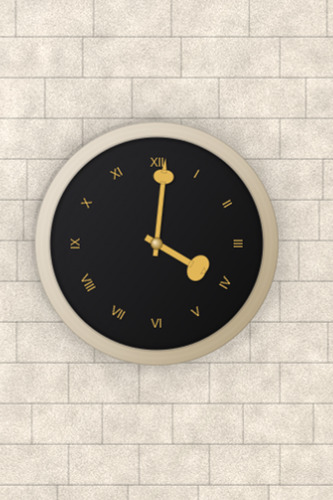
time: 4:01
